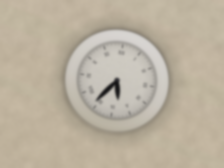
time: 5:36
